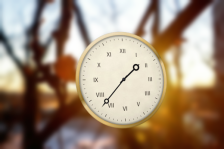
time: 1:37
